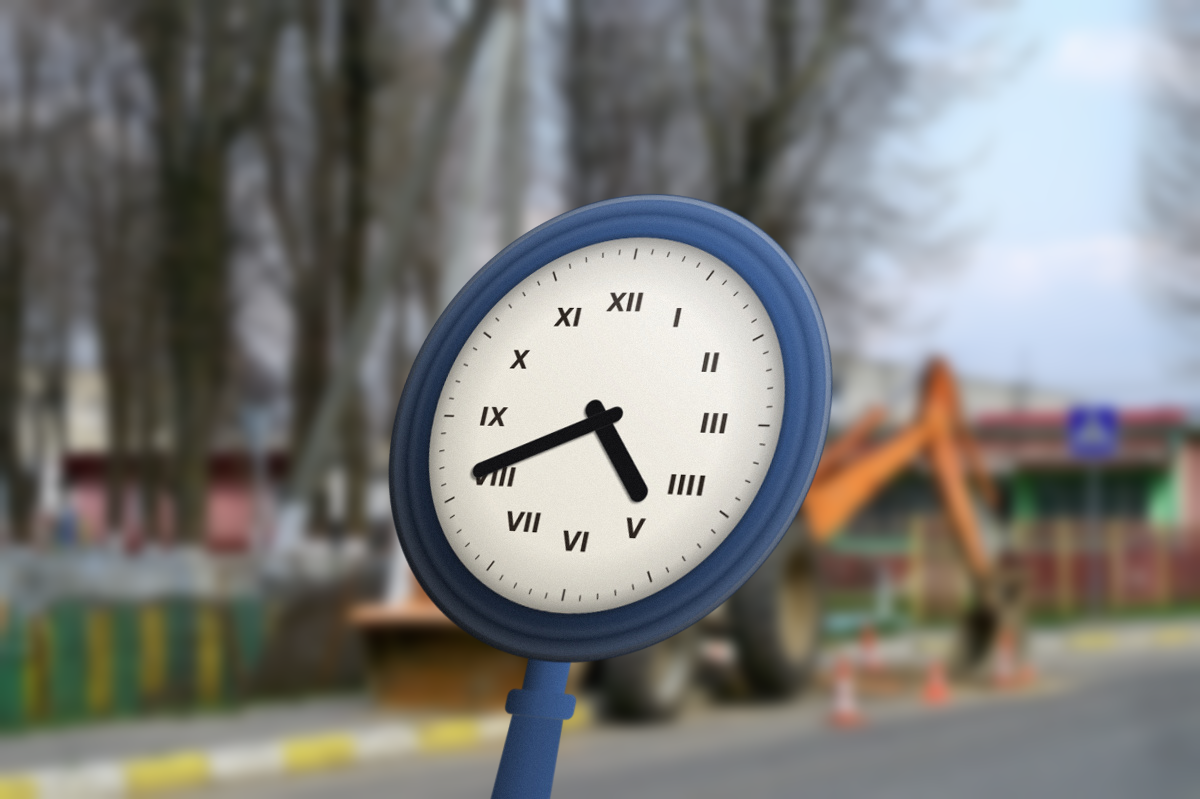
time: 4:41
